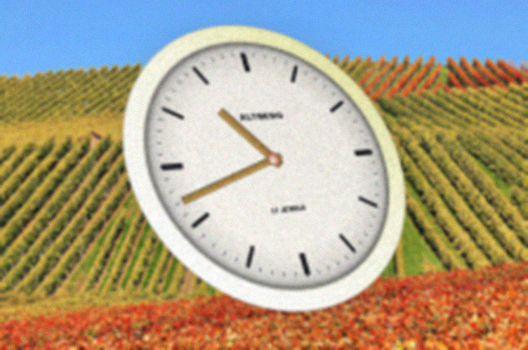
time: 10:42
